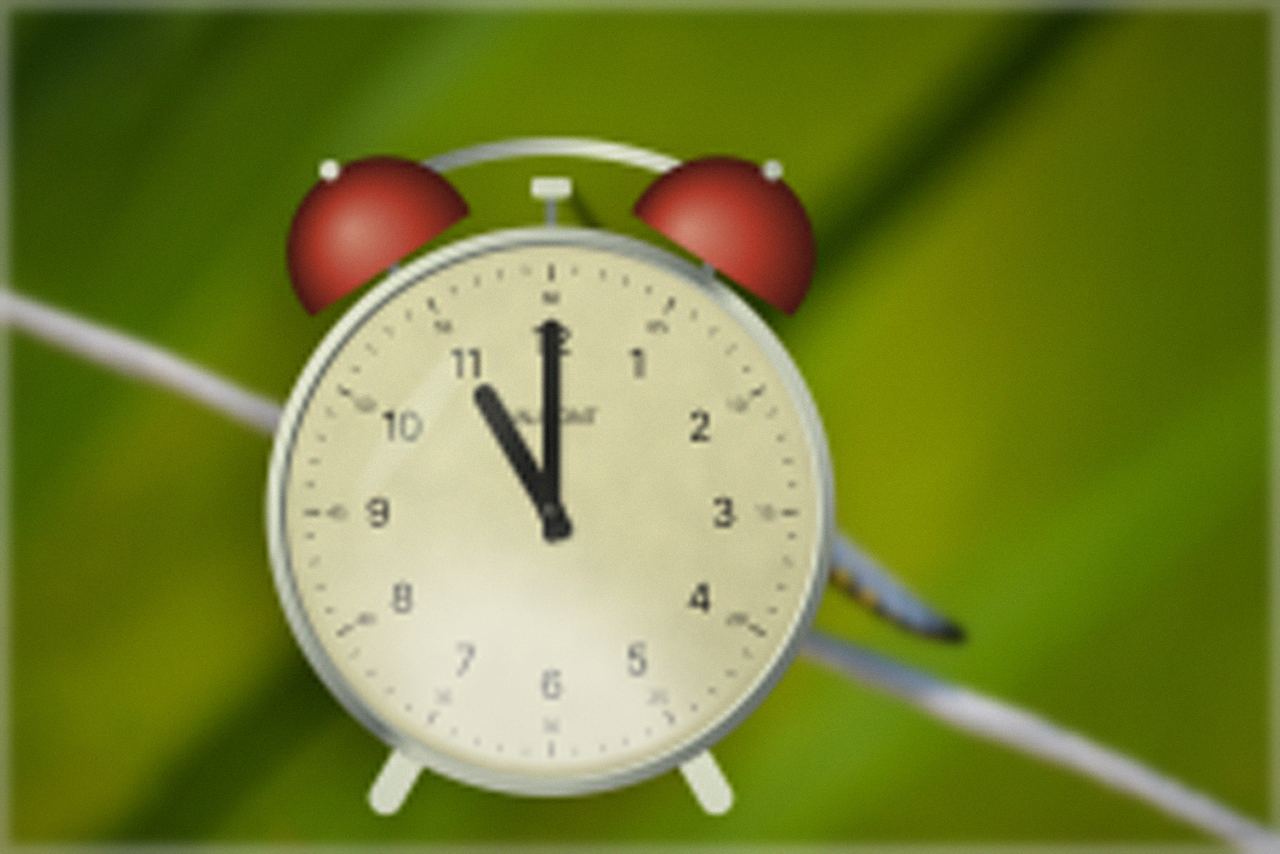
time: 11:00
